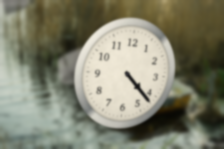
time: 4:22
